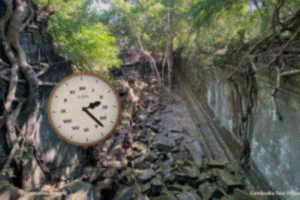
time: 2:23
